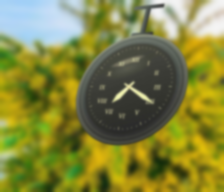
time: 7:20
